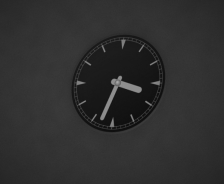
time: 3:33
